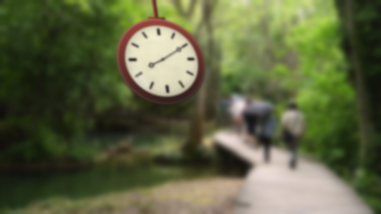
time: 8:10
